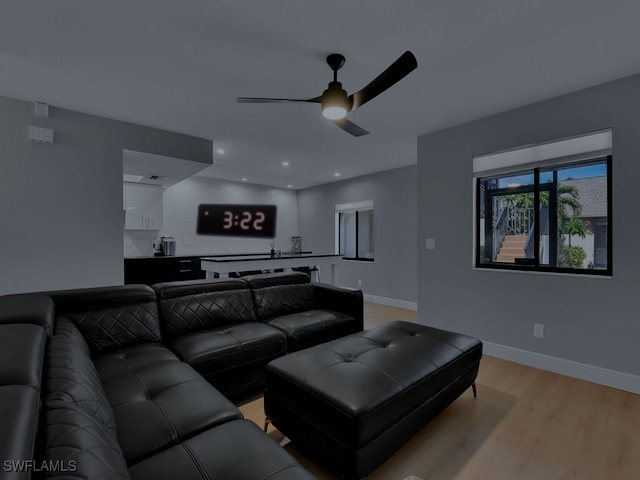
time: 3:22
